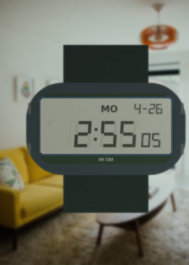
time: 2:55:05
